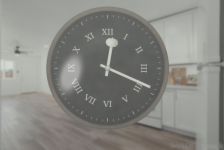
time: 12:19
